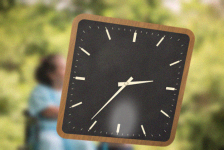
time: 2:36
